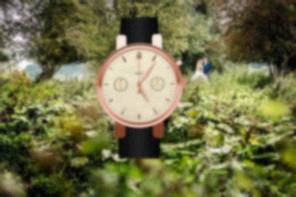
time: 5:06
